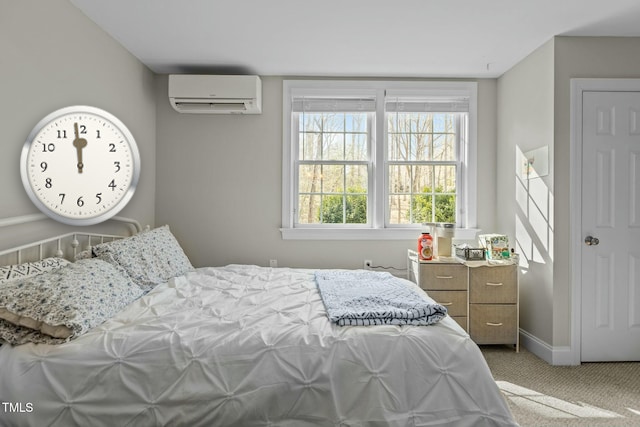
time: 11:59
